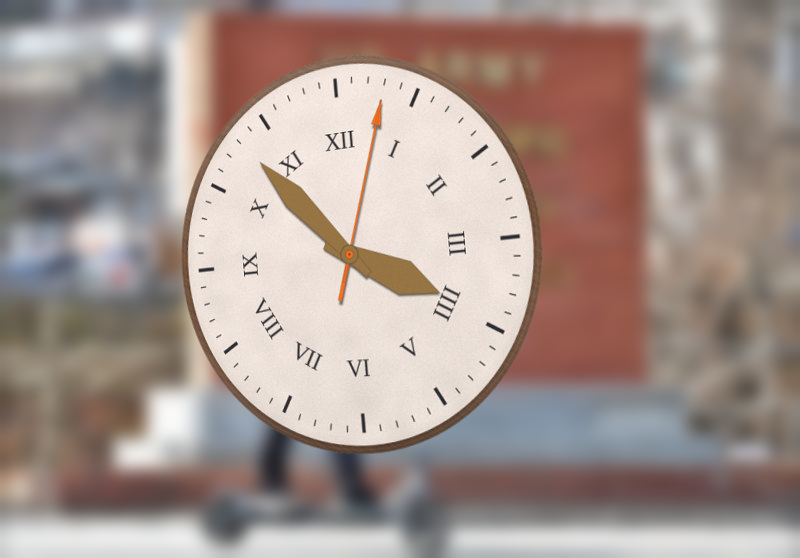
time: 3:53:03
